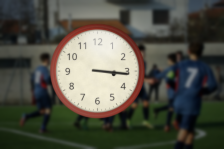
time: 3:16
